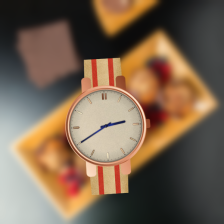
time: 2:40
